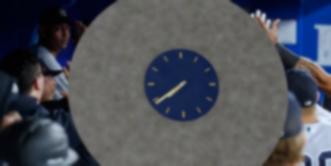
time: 7:39
